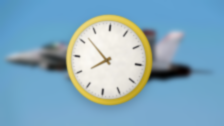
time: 7:52
